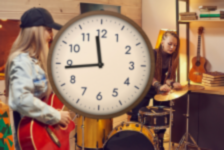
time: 11:44
